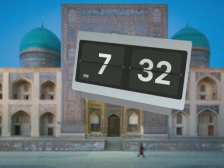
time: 7:32
